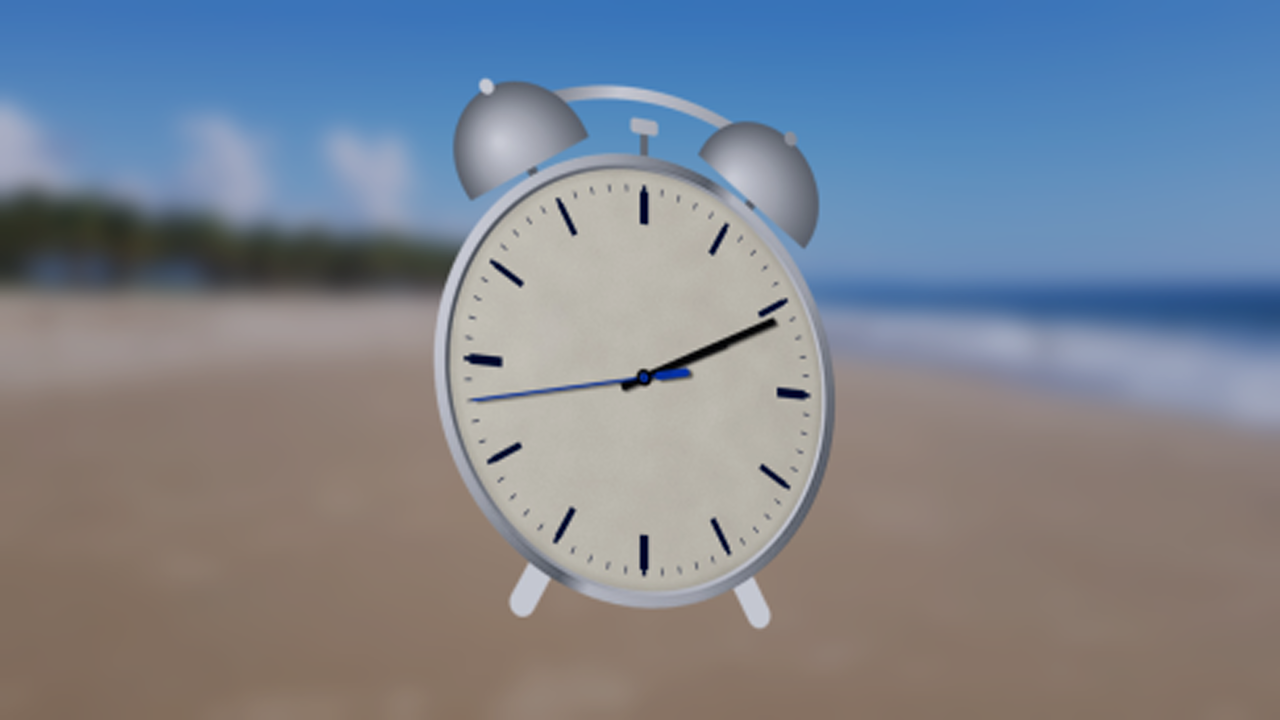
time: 2:10:43
